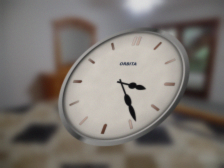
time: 3:24
